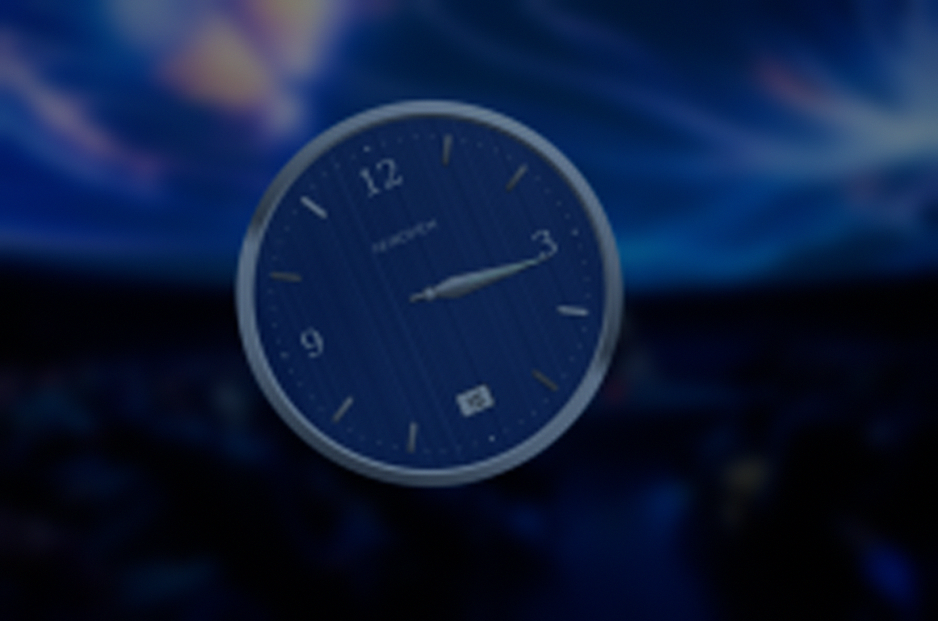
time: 3:16
